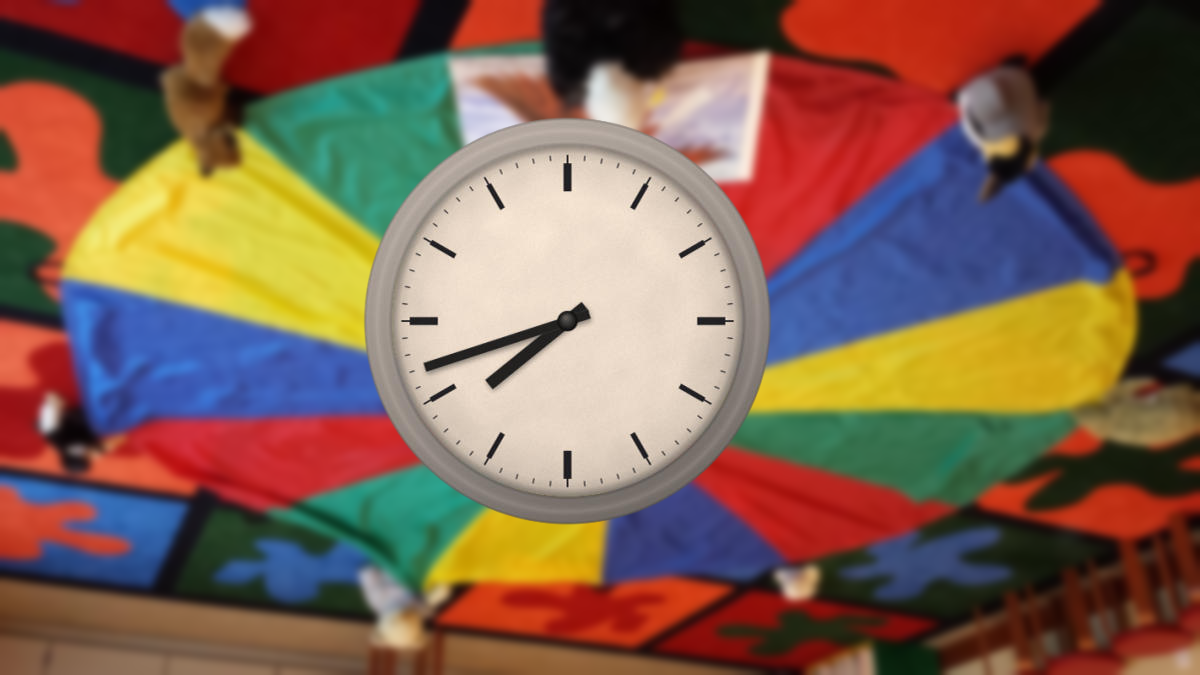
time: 7:42
